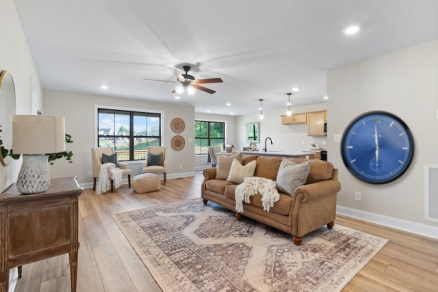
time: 5:59
